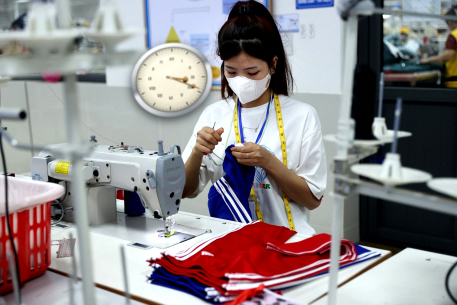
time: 3:19
